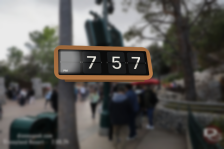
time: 7:57
